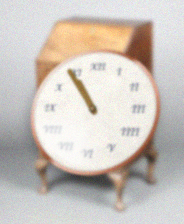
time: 10:54
